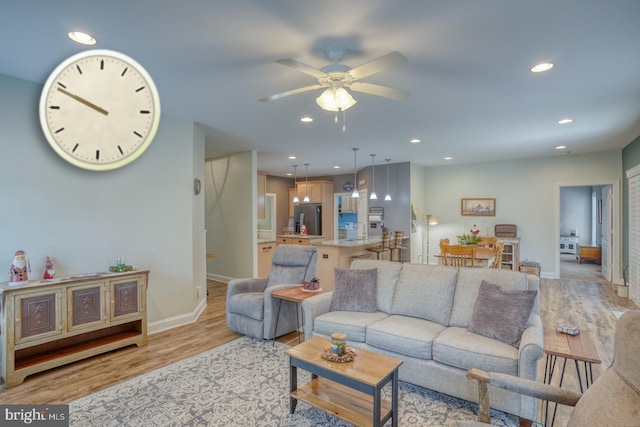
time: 9:49
